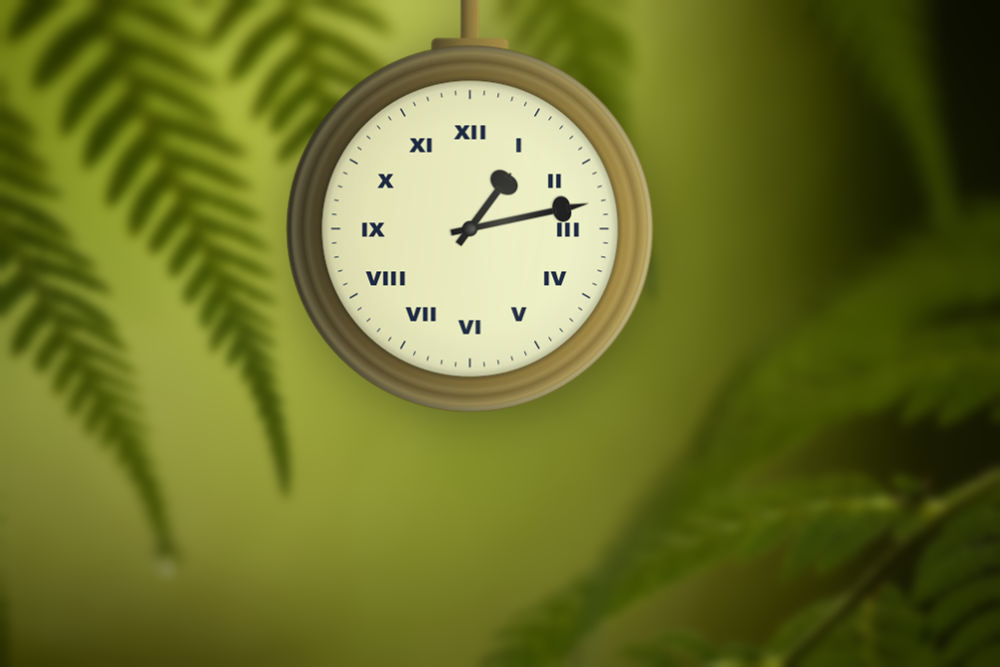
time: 1:13
